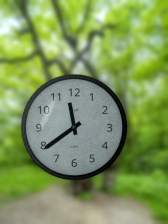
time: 11:39
